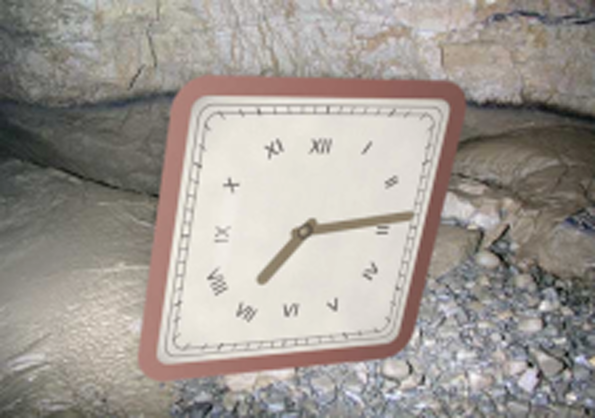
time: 7:14
